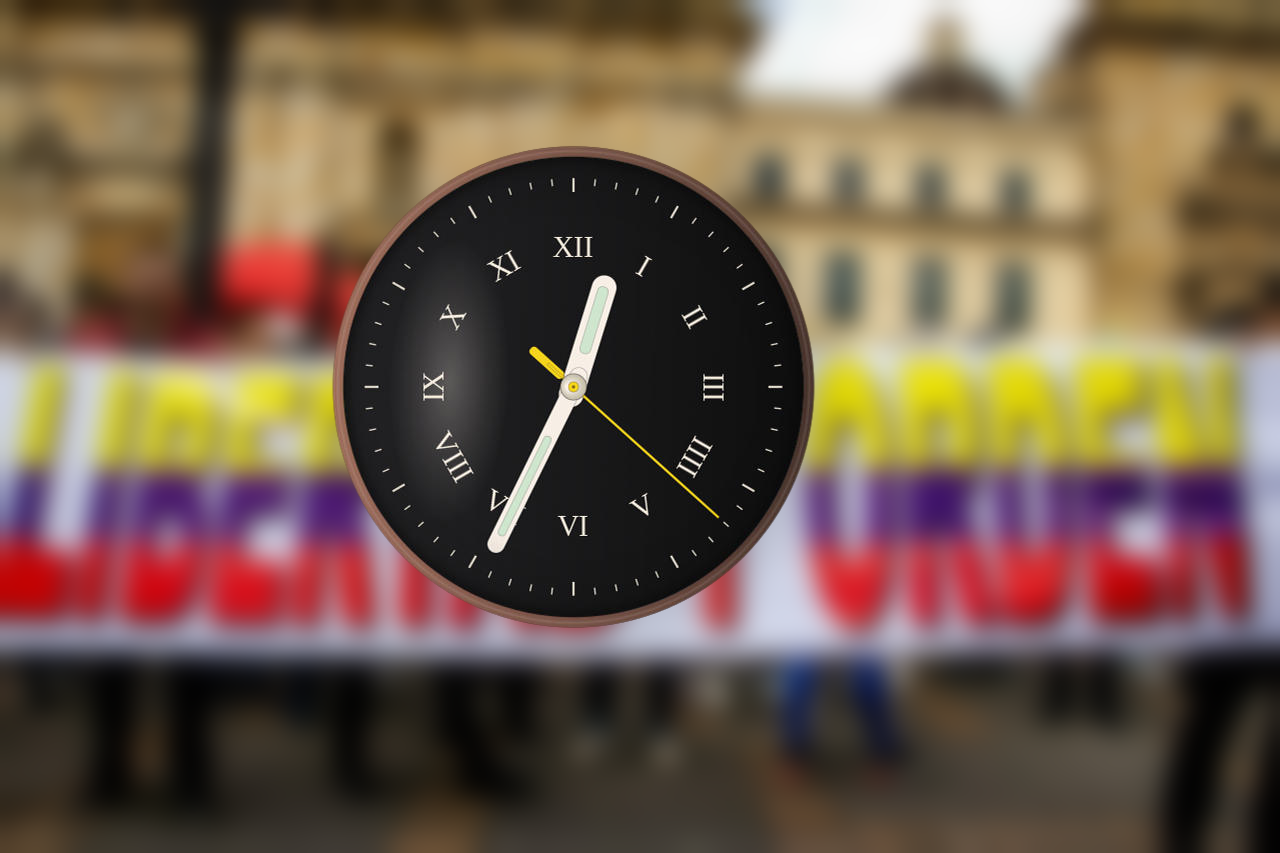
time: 12:34:22
